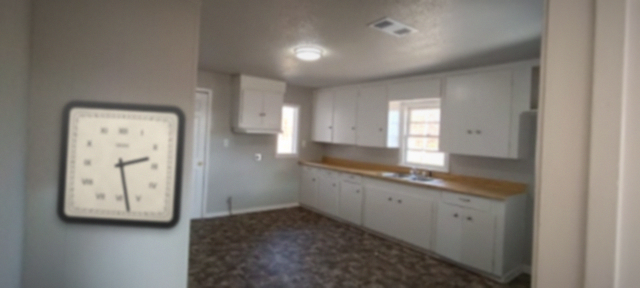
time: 2:28
